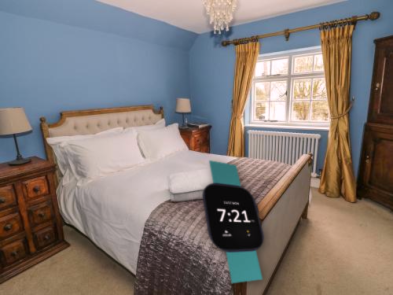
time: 7:21
